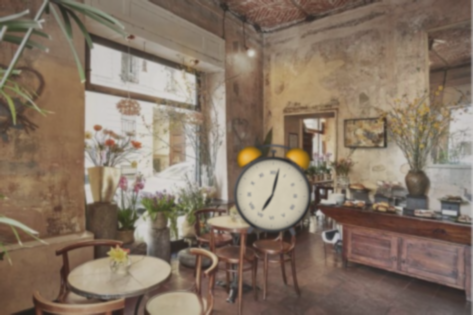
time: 7:02
